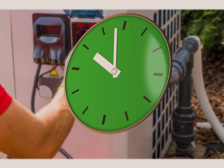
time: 9:58
